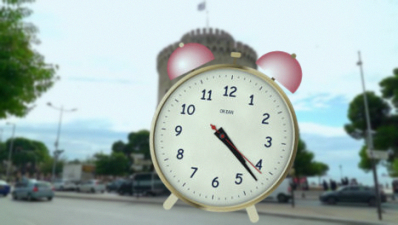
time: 4:22:21
